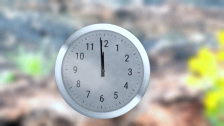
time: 11:59
